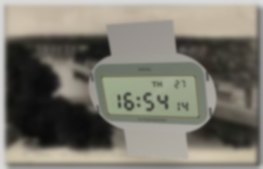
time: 16:54
